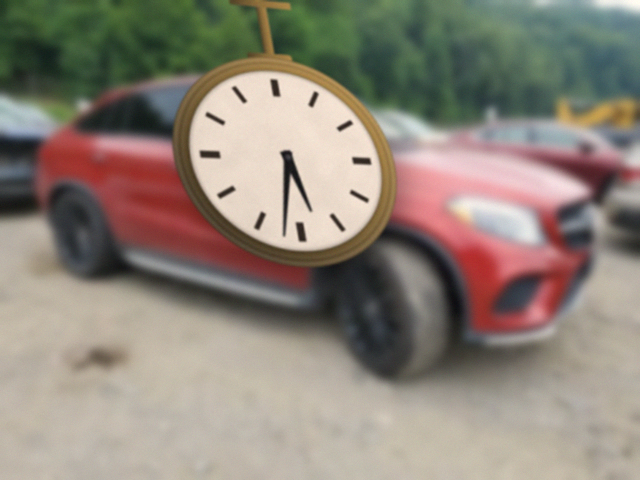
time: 5:32
